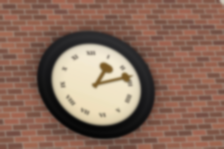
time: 1:13
